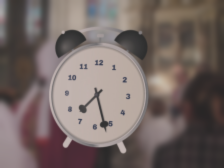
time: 7:27
